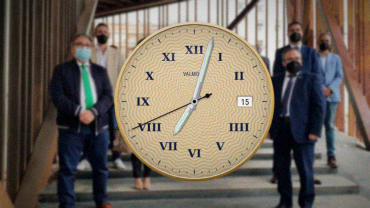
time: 7:02:41
